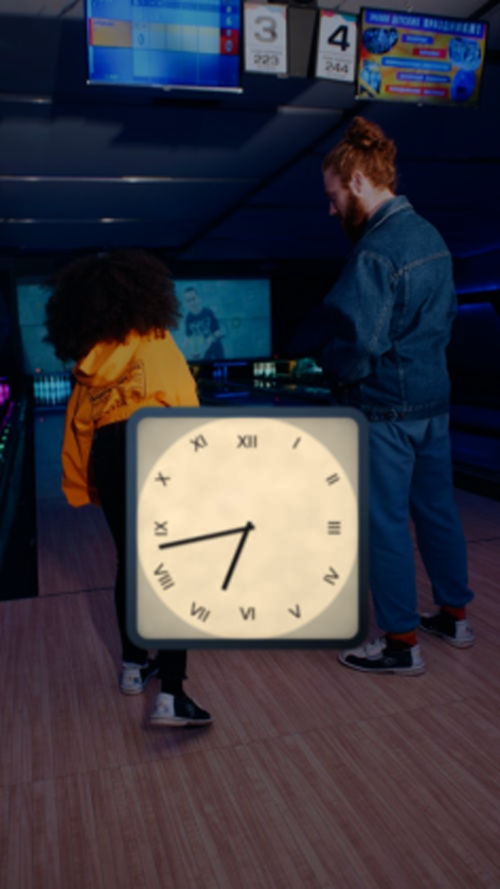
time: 6:43
